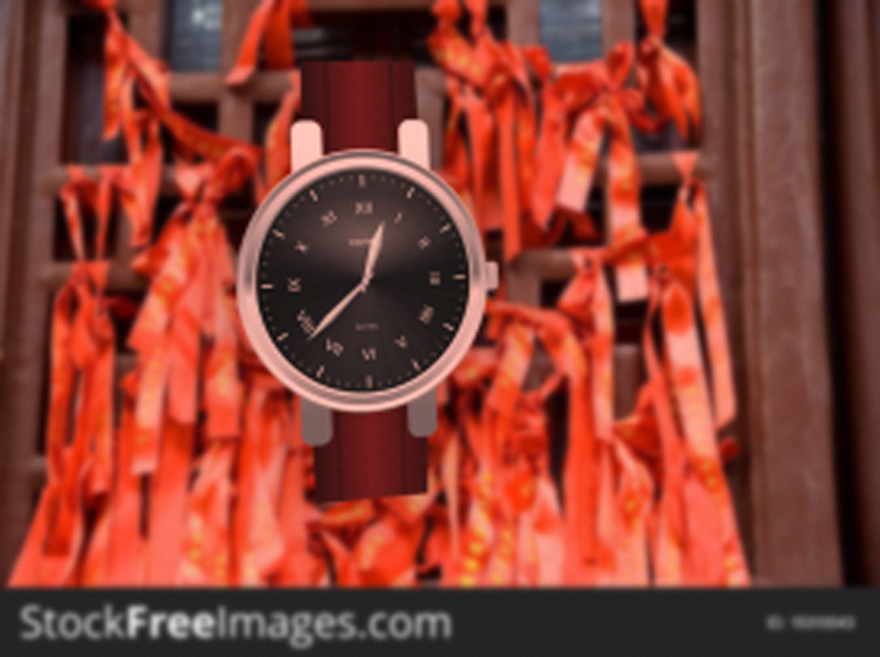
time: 12:38
